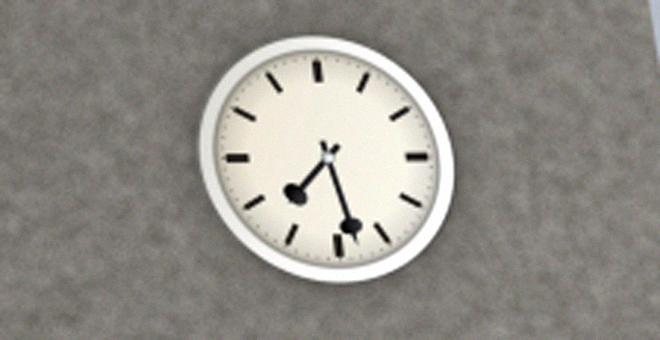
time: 7:28
